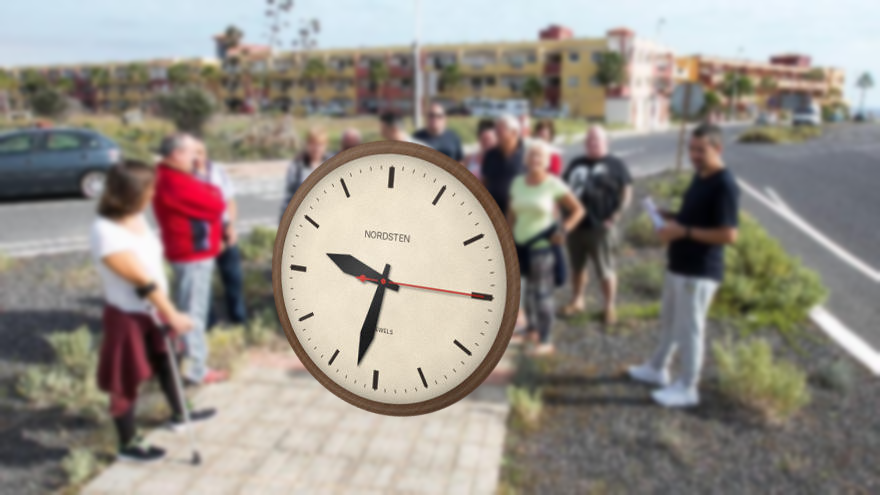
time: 9:32:15
